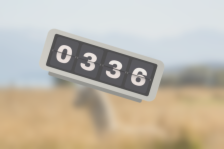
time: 3:36
